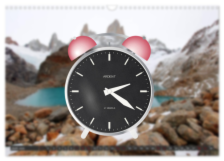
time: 2:21
